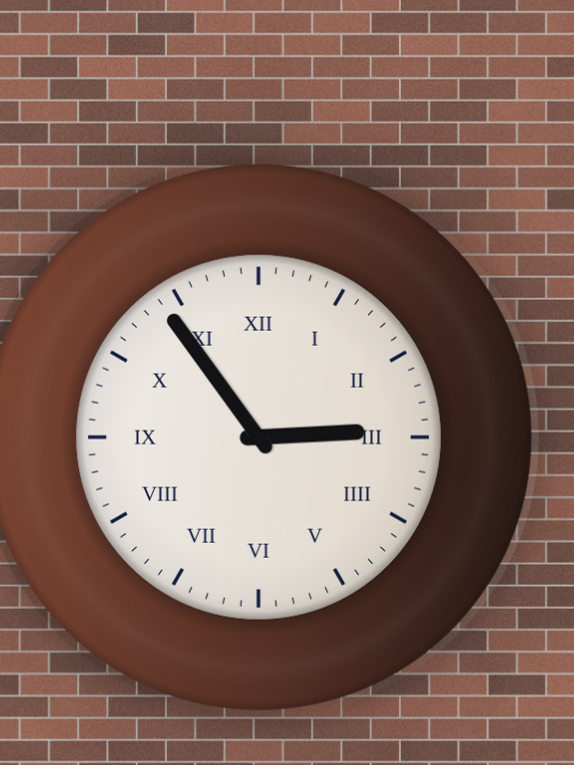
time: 2:54
